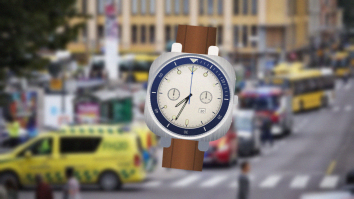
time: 7:34
